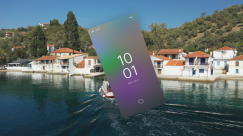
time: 10:01
